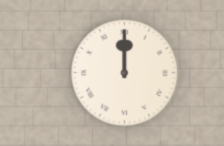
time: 12:00
